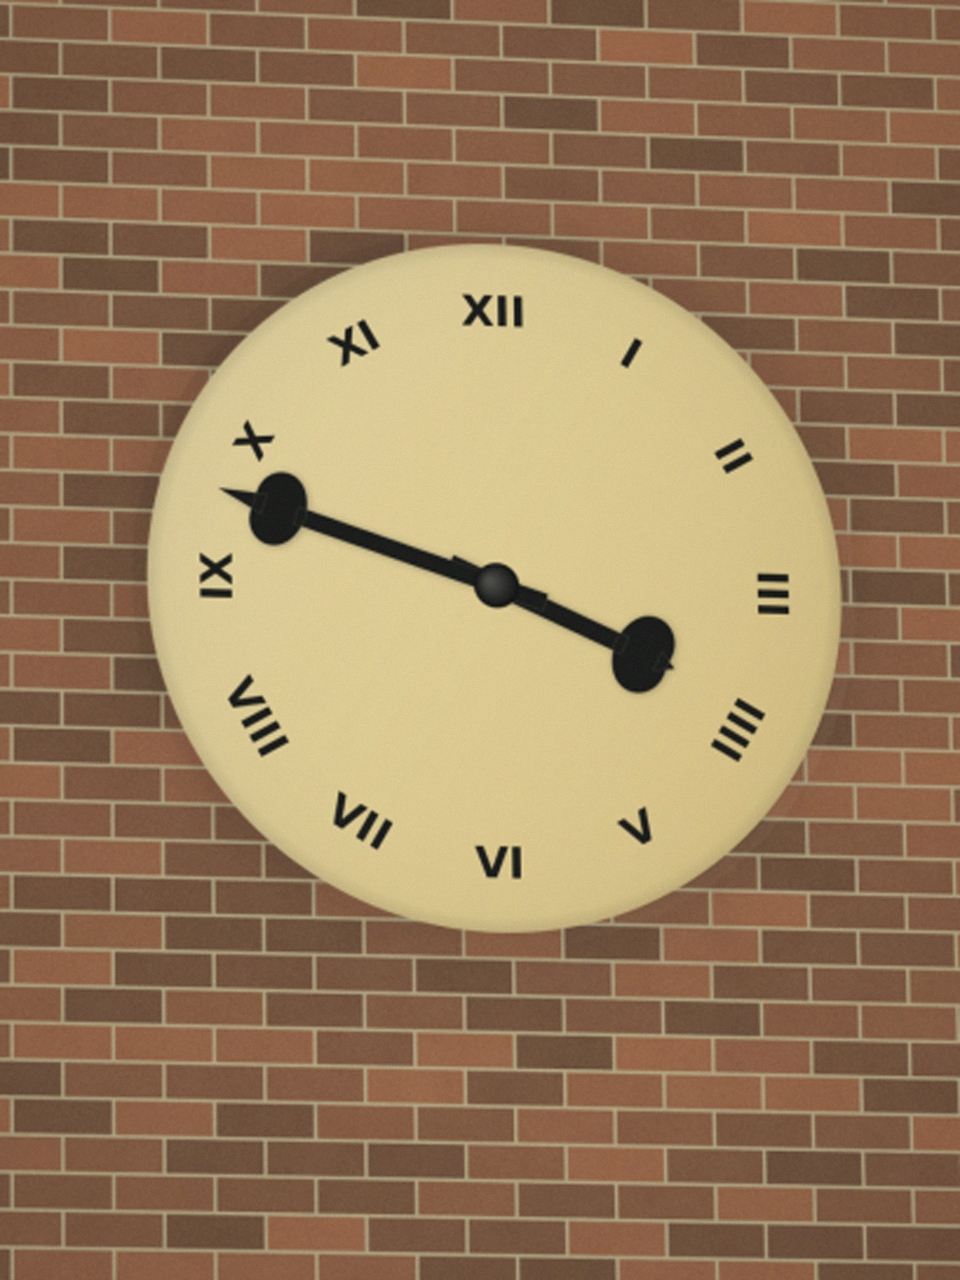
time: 3:48
